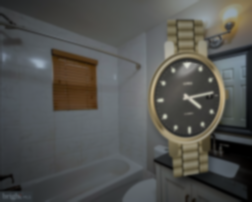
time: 4:14
